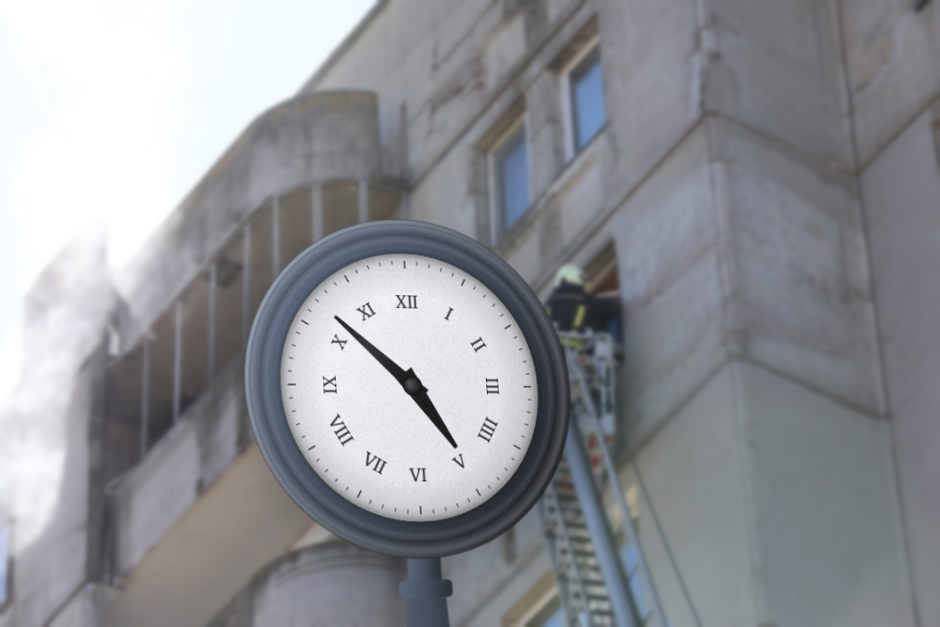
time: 4:52
